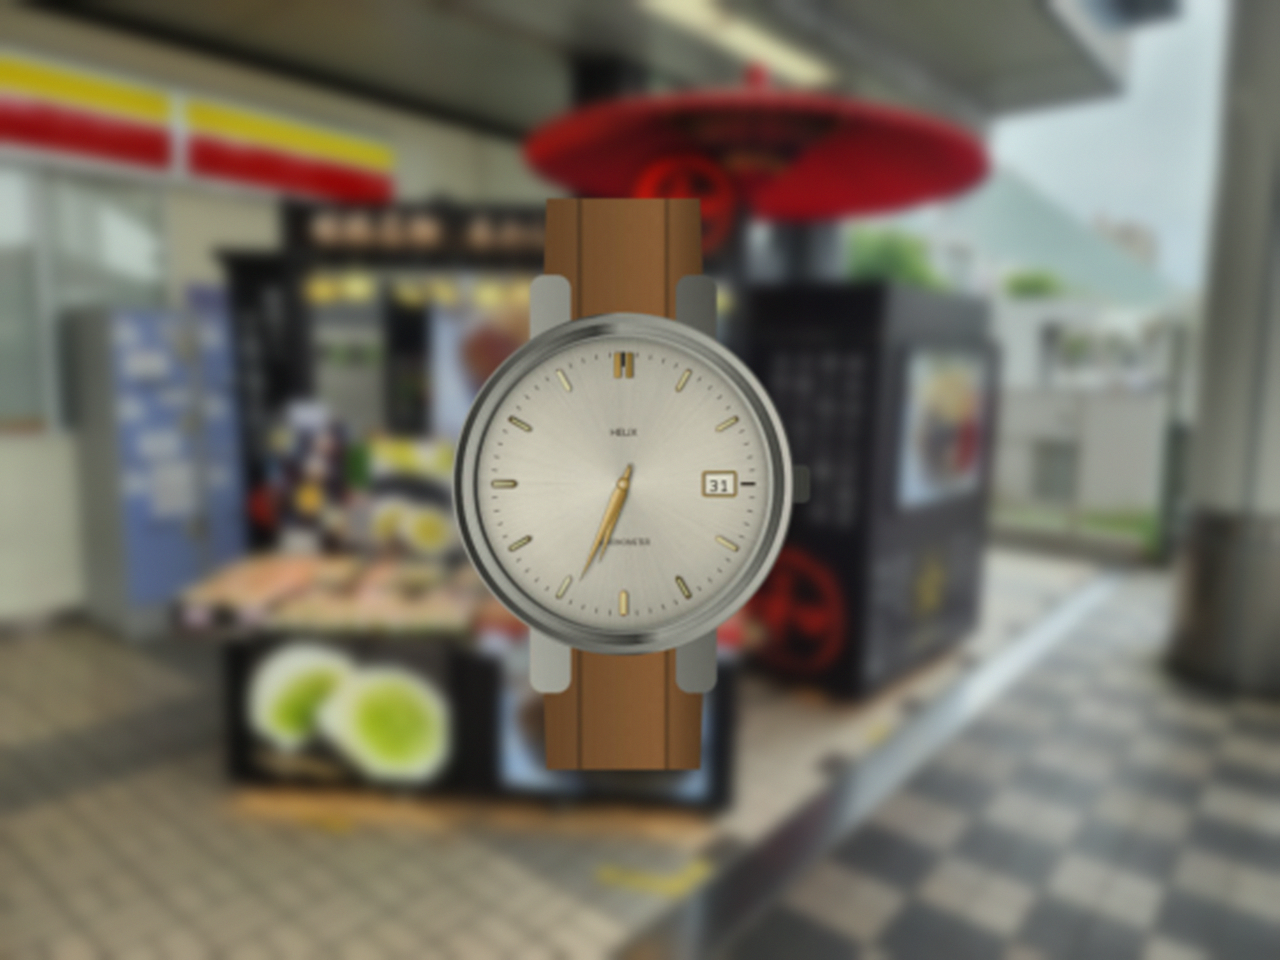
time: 6:34
